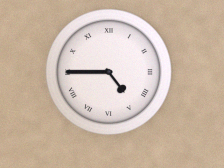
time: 4:45
